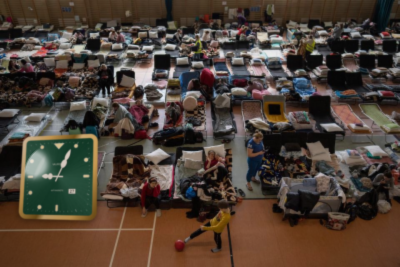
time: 9:04
